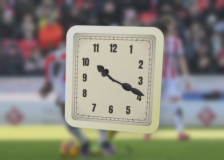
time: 10:19
